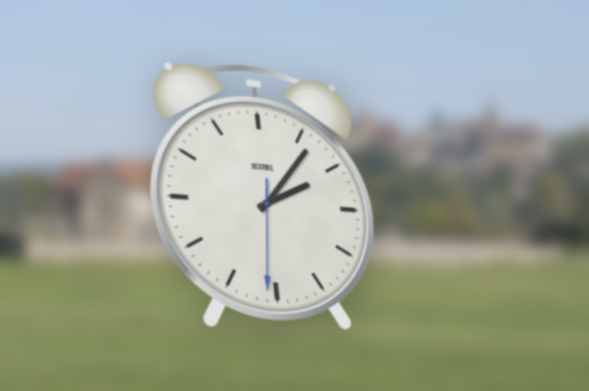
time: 2:06:31
